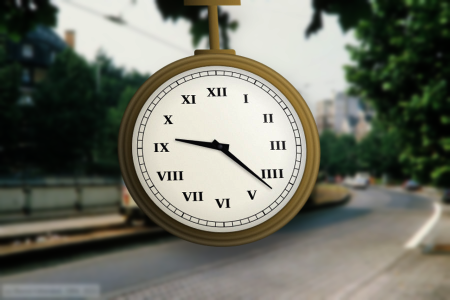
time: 9:22
